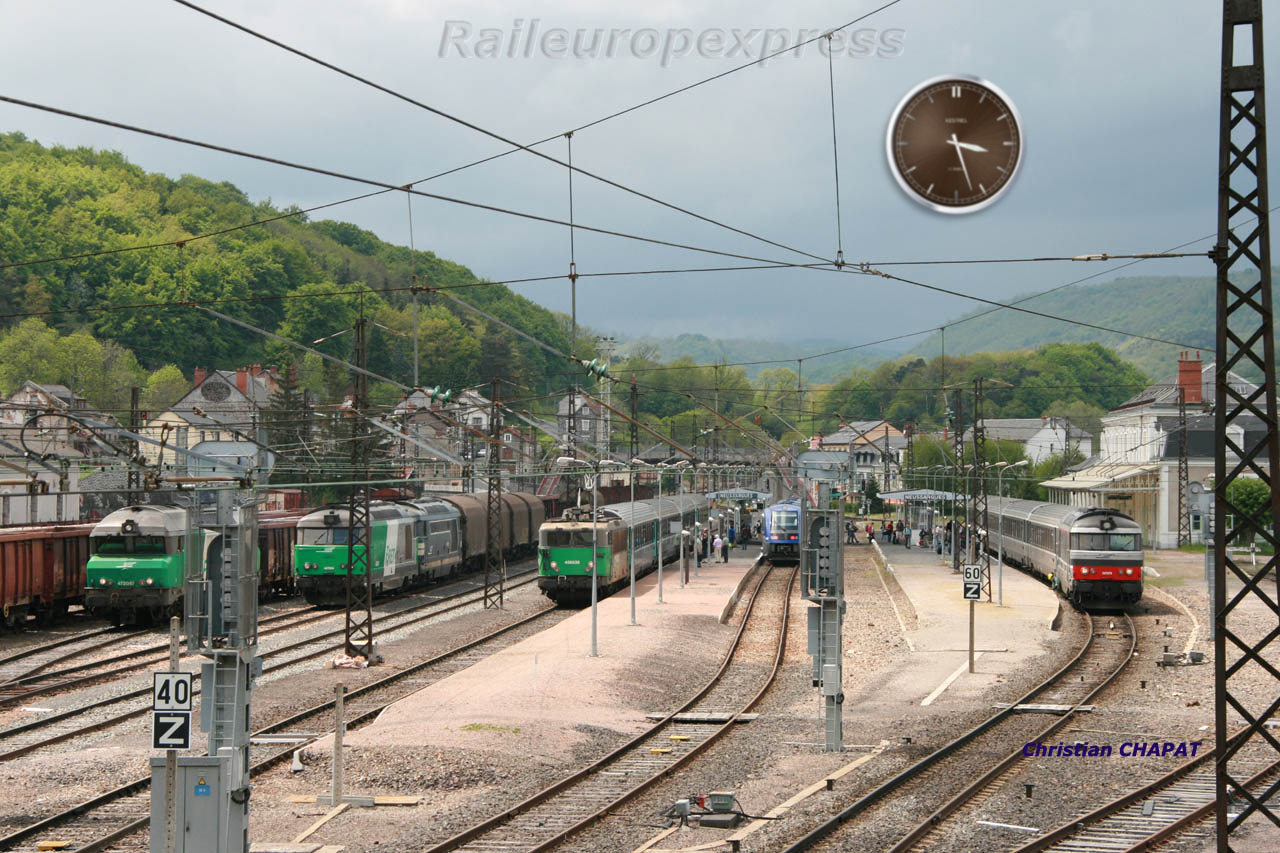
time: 3:27
